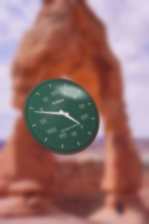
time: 4:49
